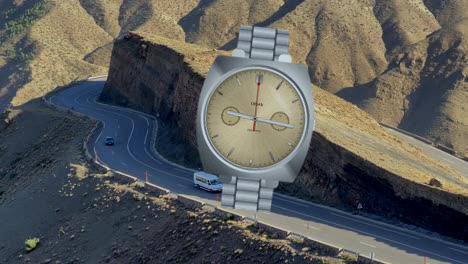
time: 9:16
